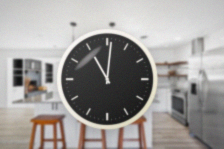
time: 11:01
